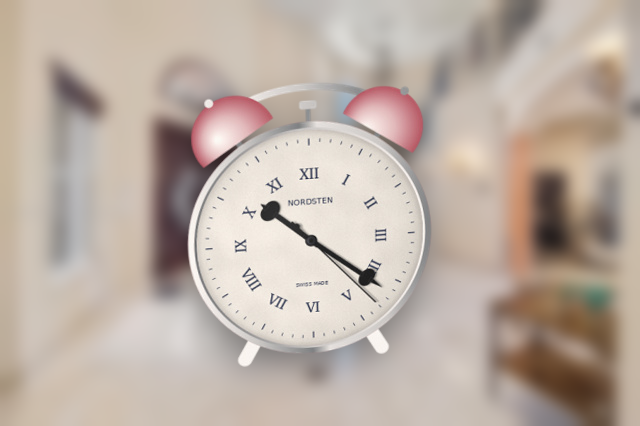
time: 10:21:23
